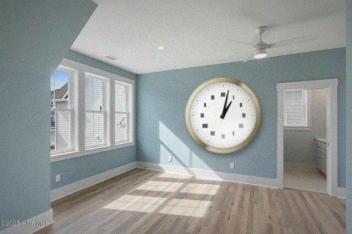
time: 1:02
